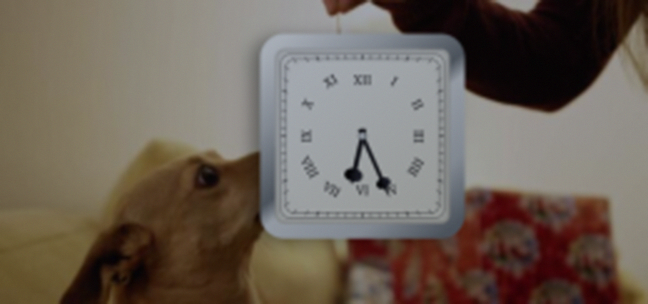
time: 6:26
